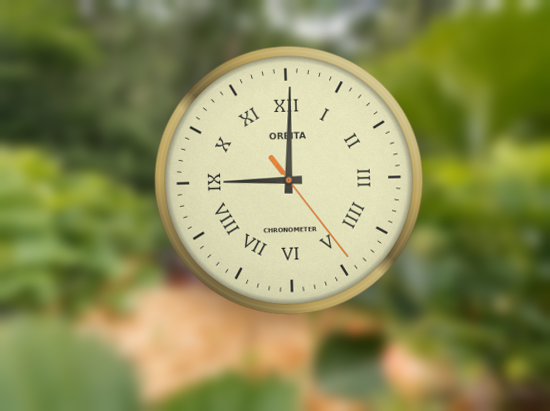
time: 9:00:24
